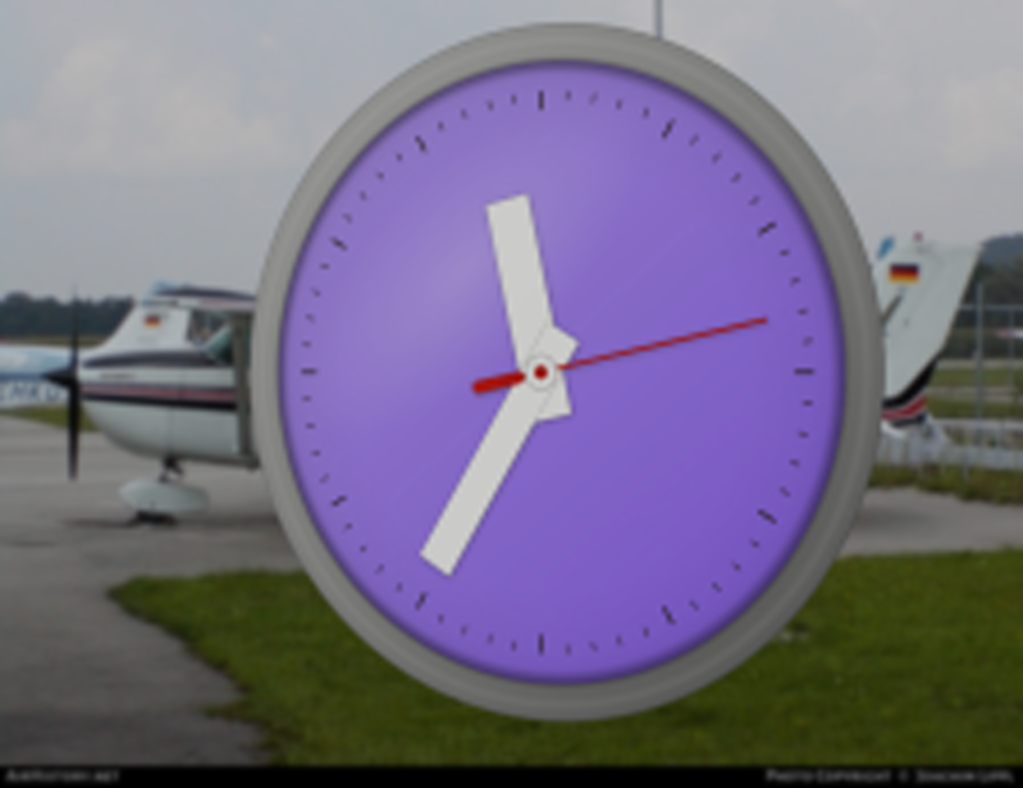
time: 11:35:13
